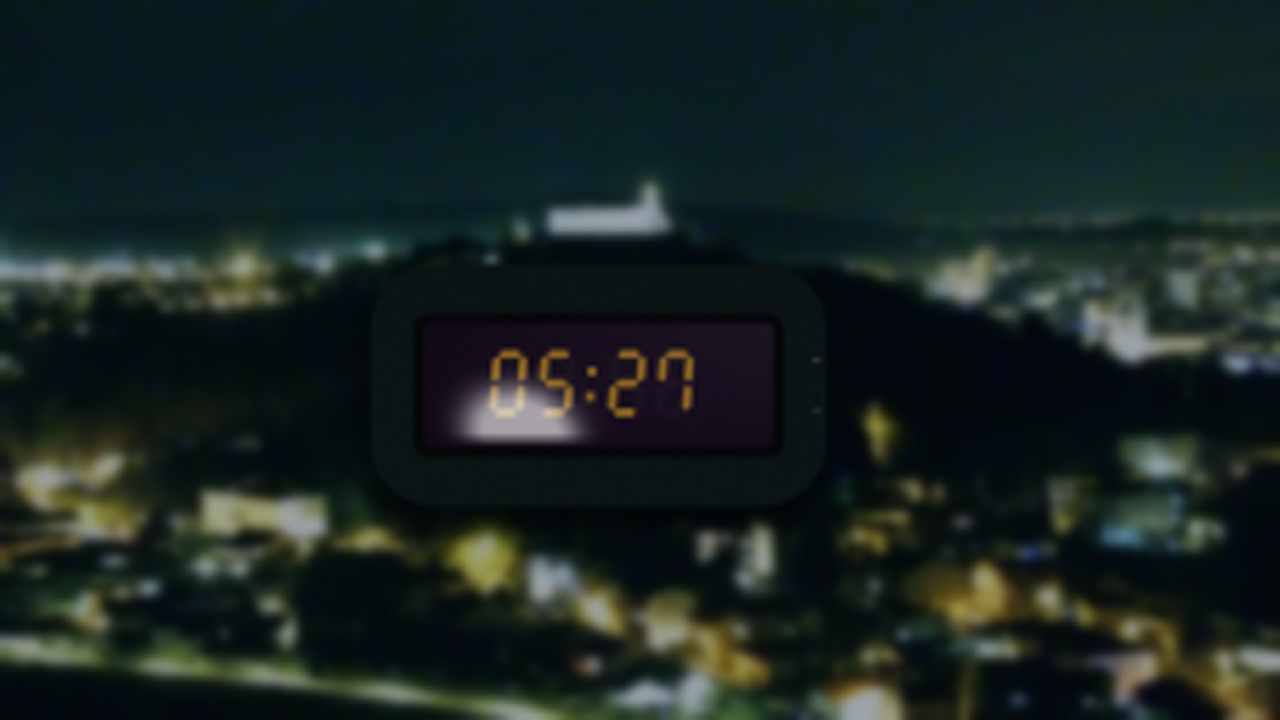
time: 5:27
